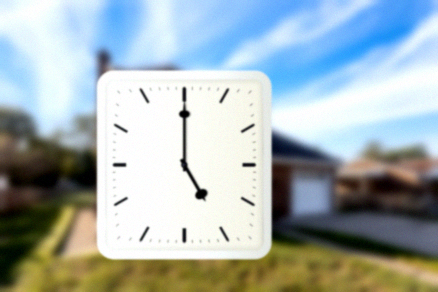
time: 5:00
